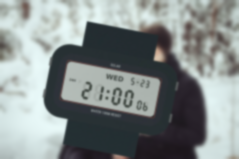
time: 21:00
